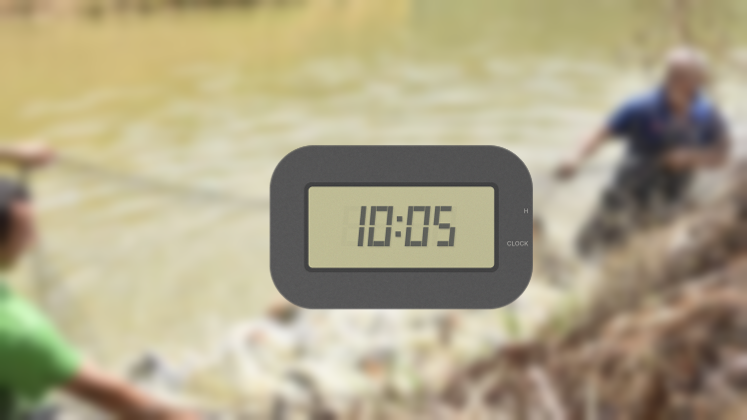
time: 10:05
